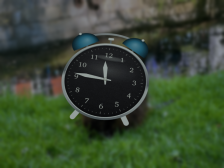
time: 11:46
